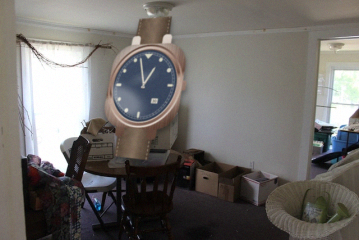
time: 12:57
